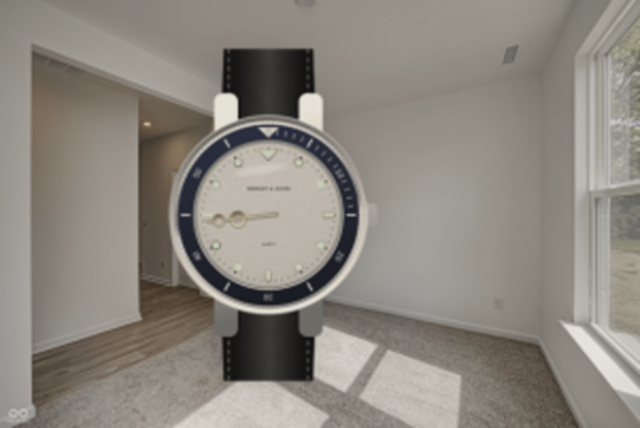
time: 8:44
